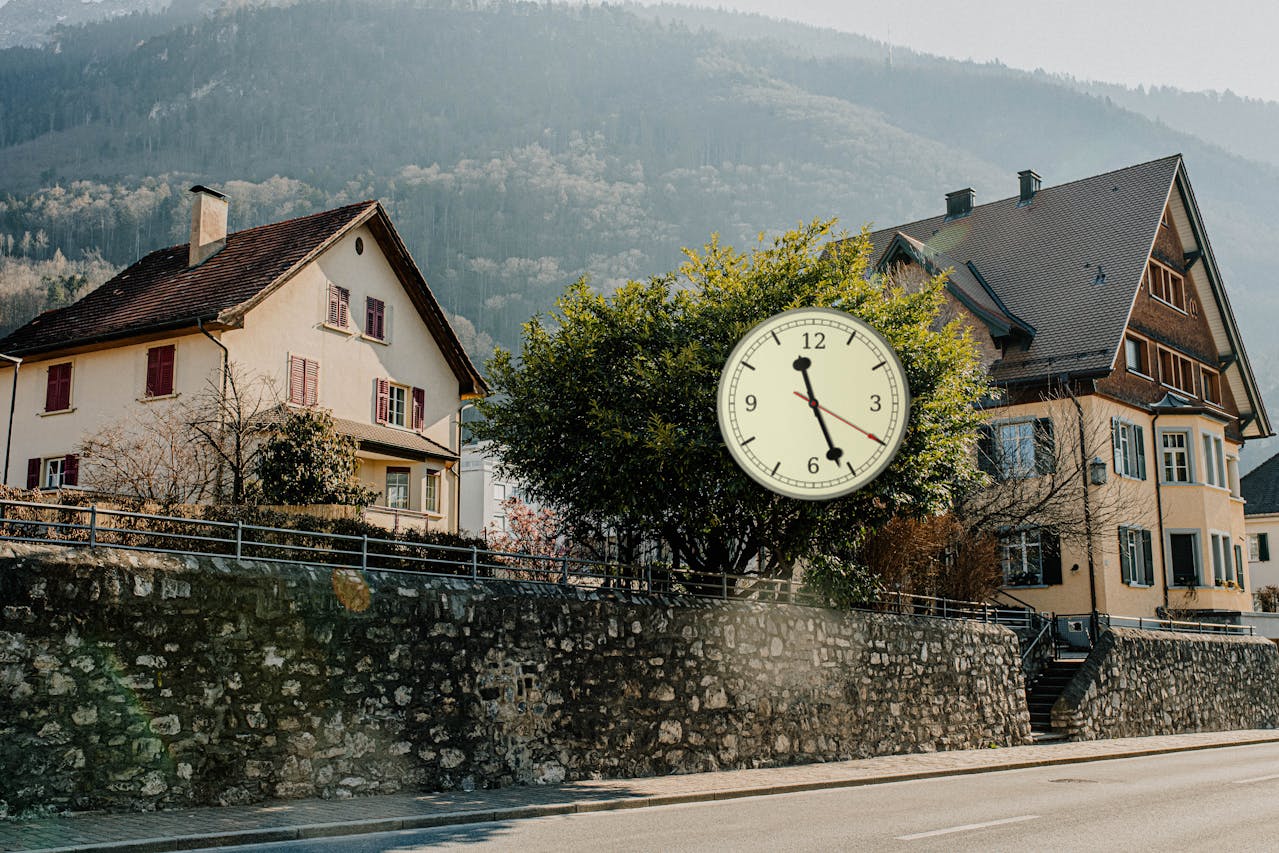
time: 11:26:20
